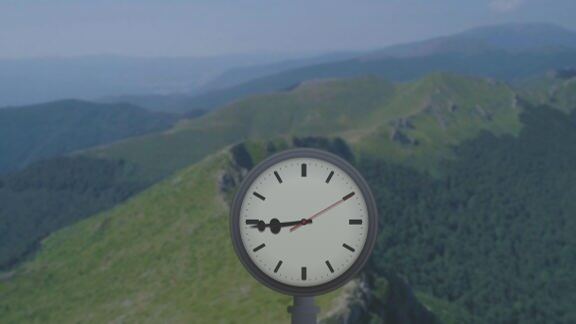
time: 8:44:10
